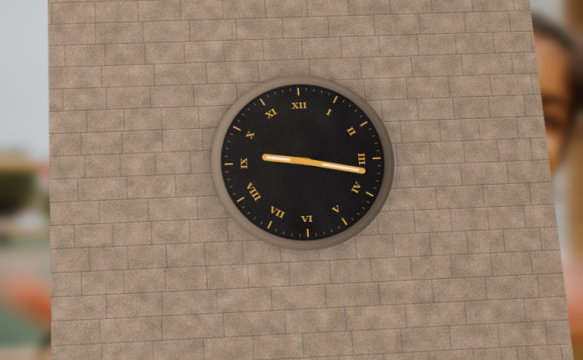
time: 9:17
